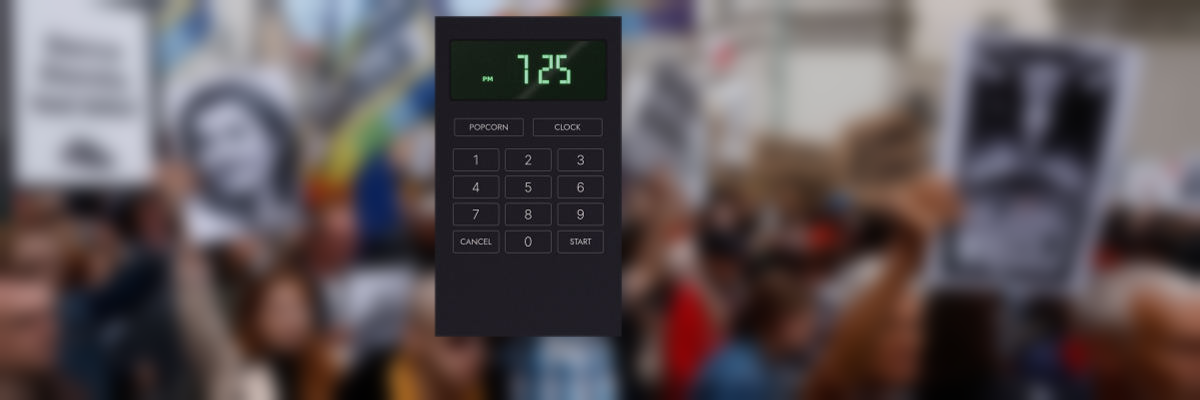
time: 7:25
